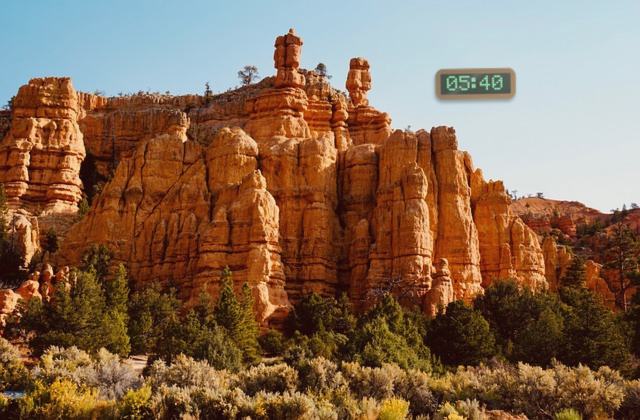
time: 5:40
